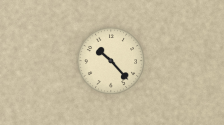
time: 10:23
